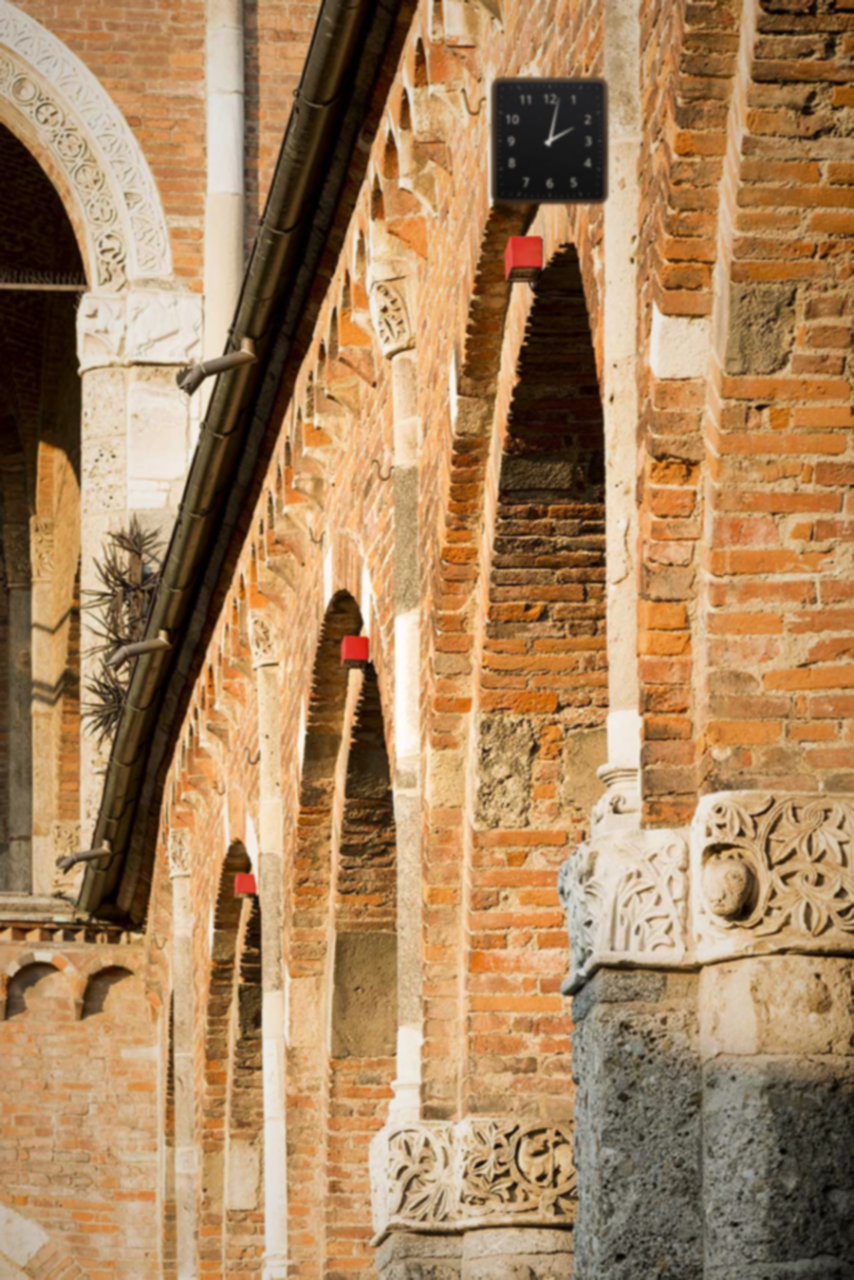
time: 2:02
